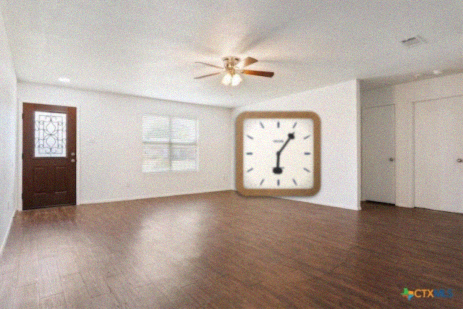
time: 6:06
